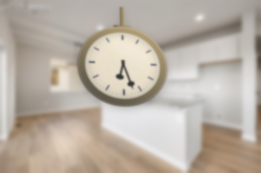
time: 6:27
